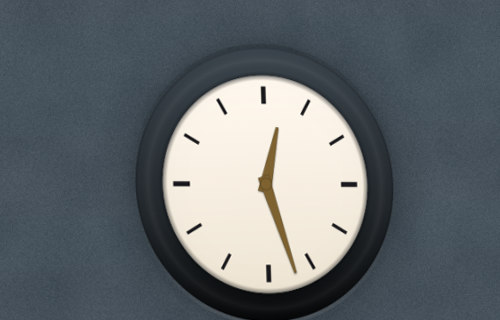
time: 12:27
